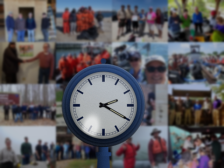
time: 2:20
